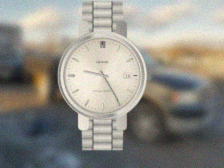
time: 9:25
